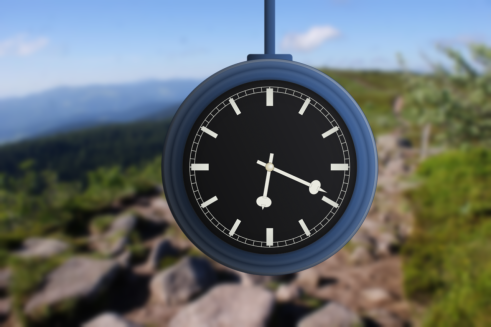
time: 6:19
